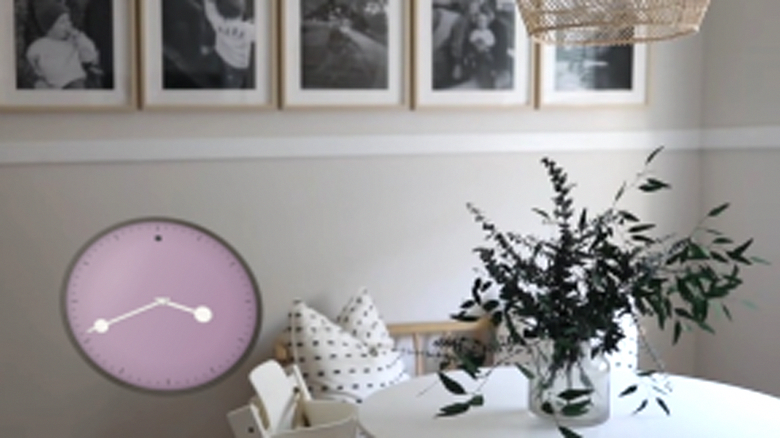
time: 3:41
